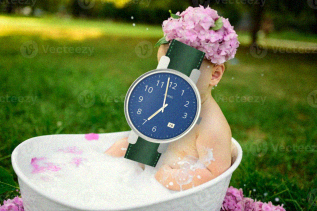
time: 6:58
